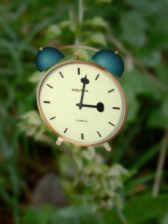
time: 3:02
